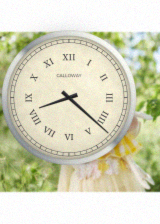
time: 8:22
